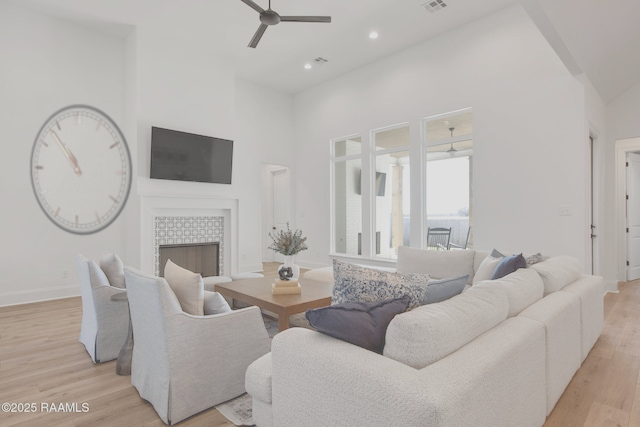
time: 10:53
